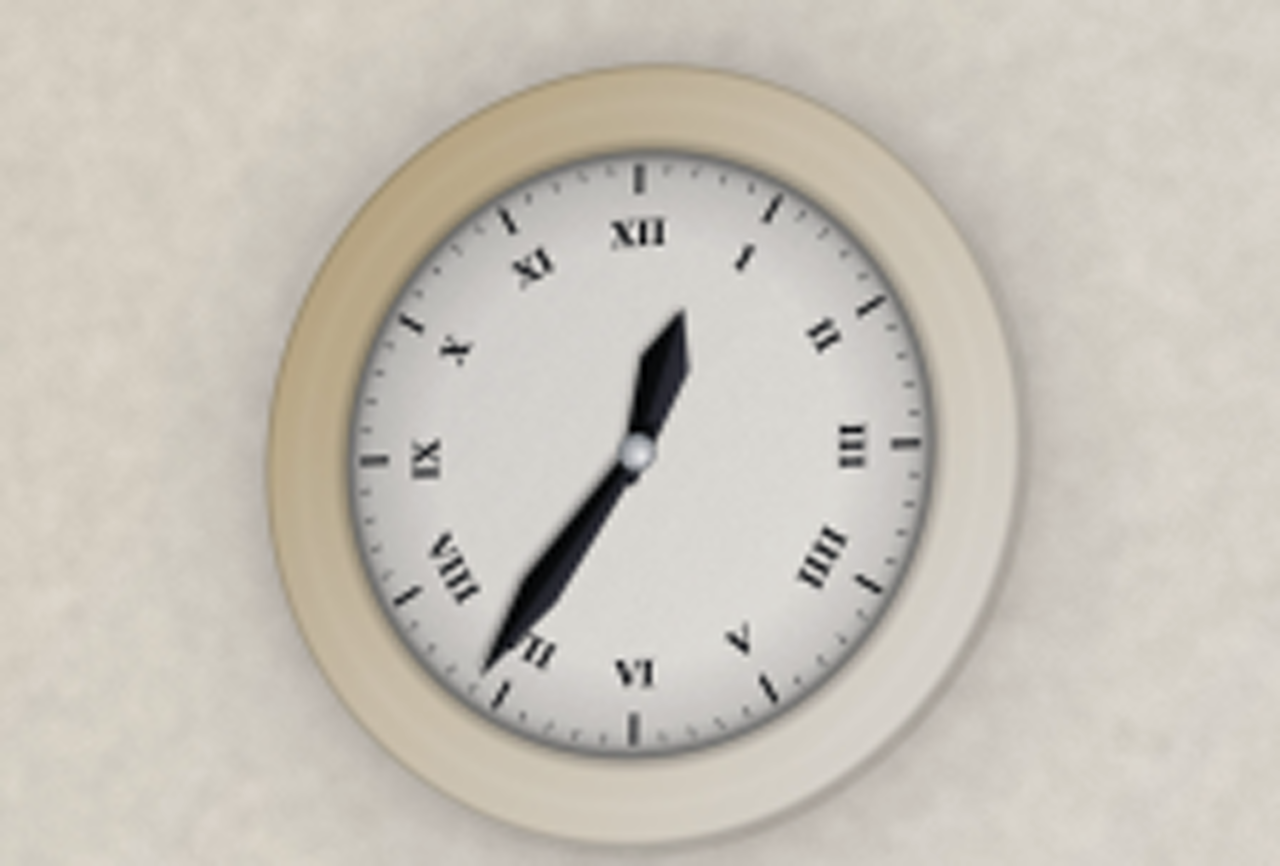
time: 12:36
